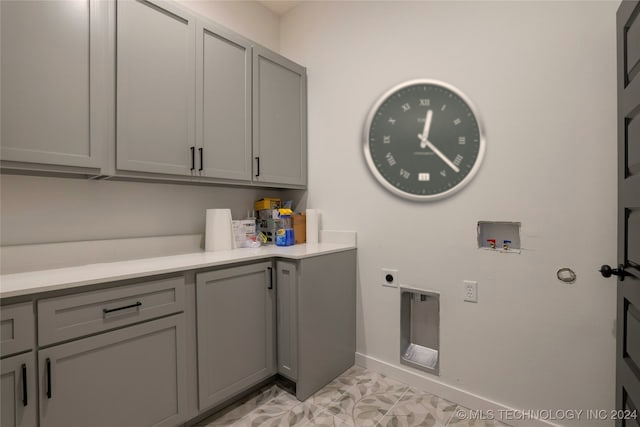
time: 12:22
